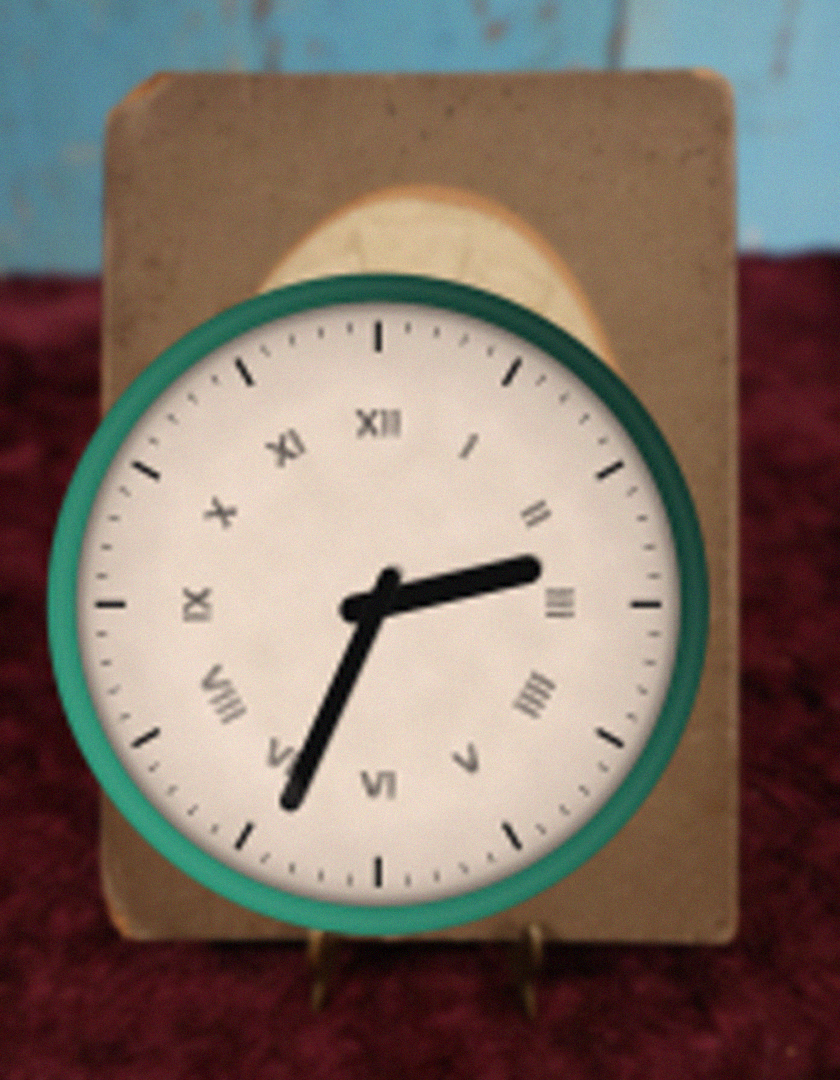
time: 2:34
